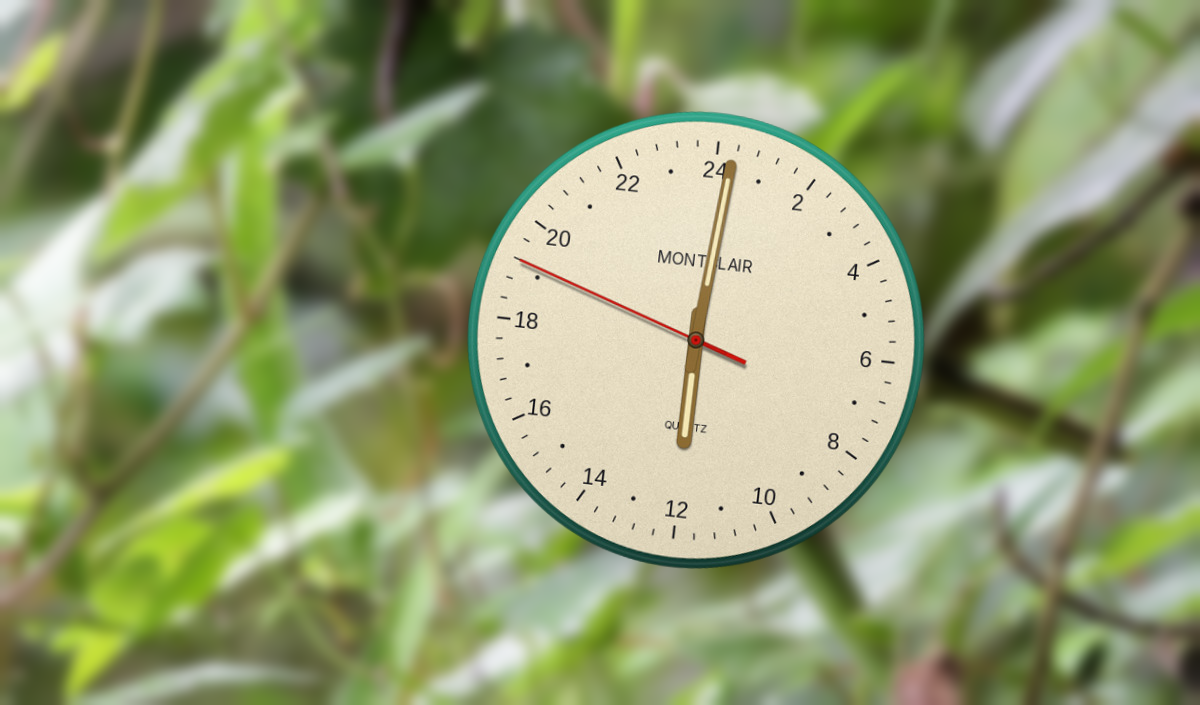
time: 12:00:48
